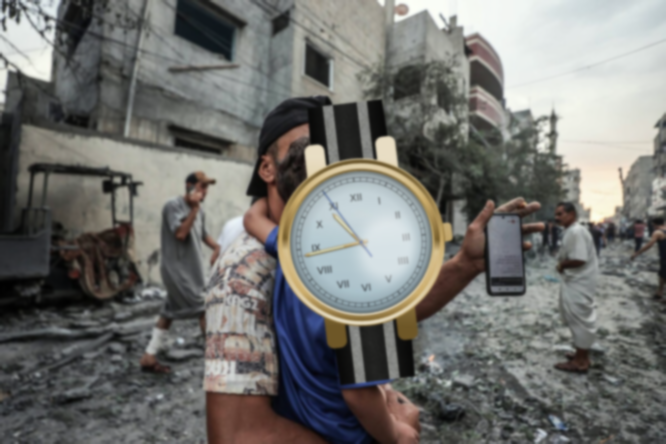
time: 10:43:55
